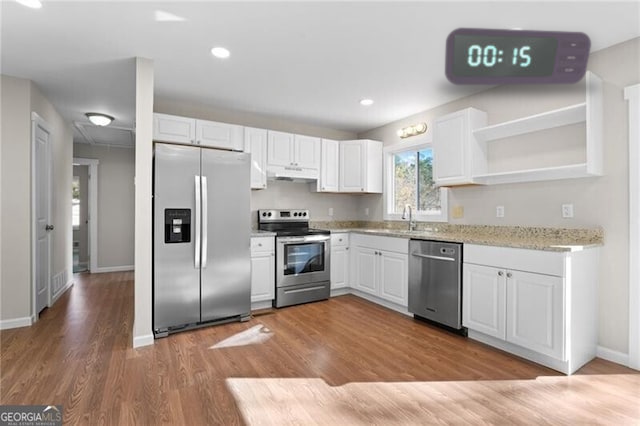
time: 0:15
